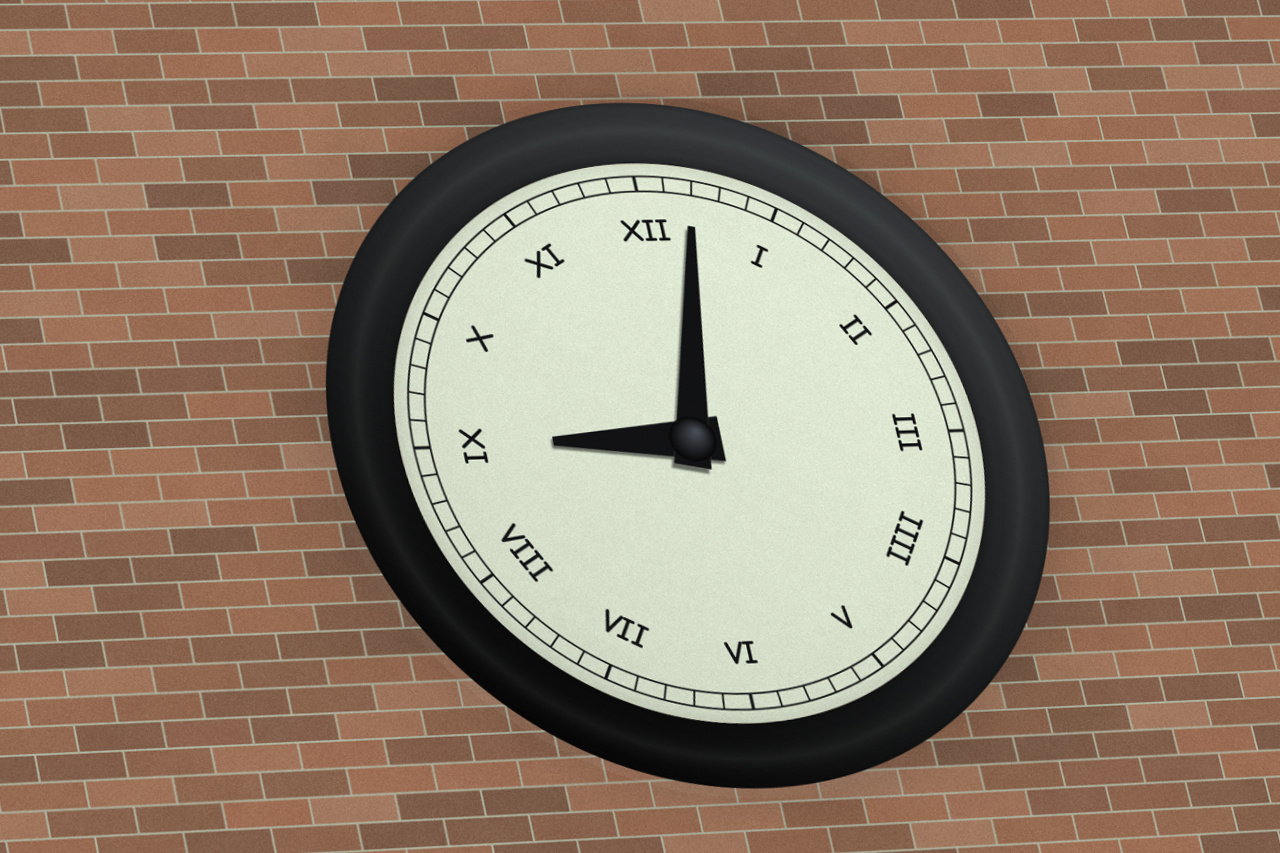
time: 9:02
